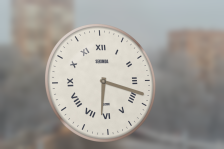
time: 6:18
